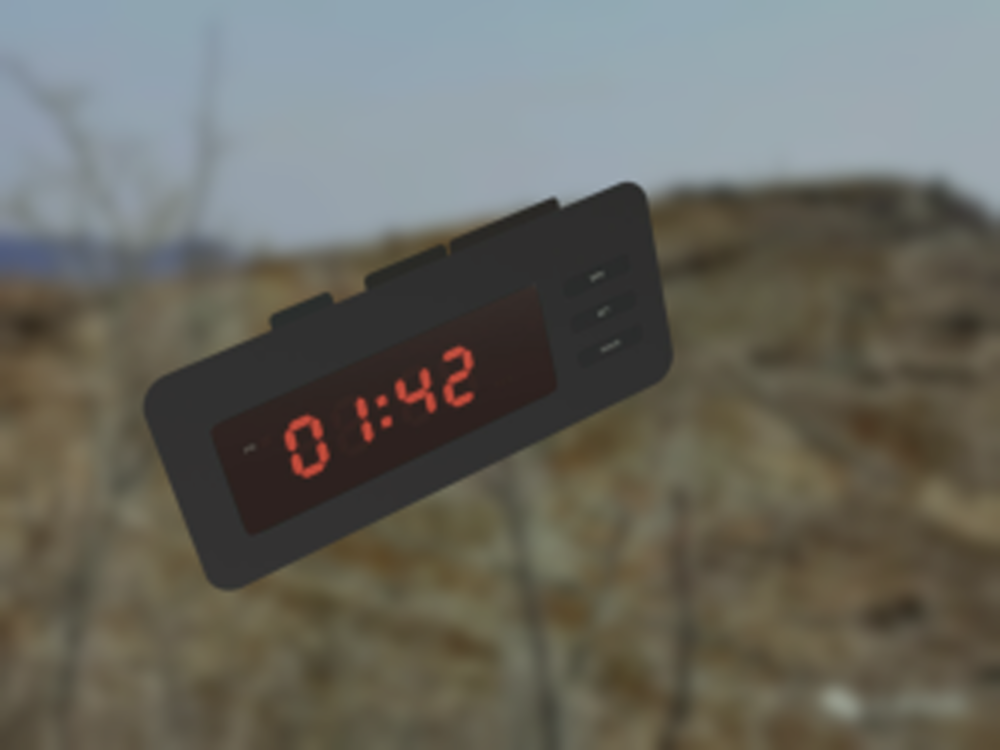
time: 1:42
